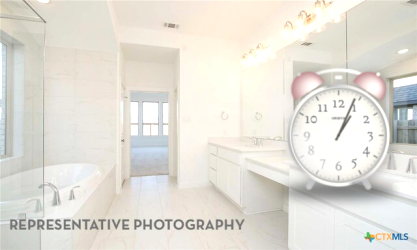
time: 1:04
